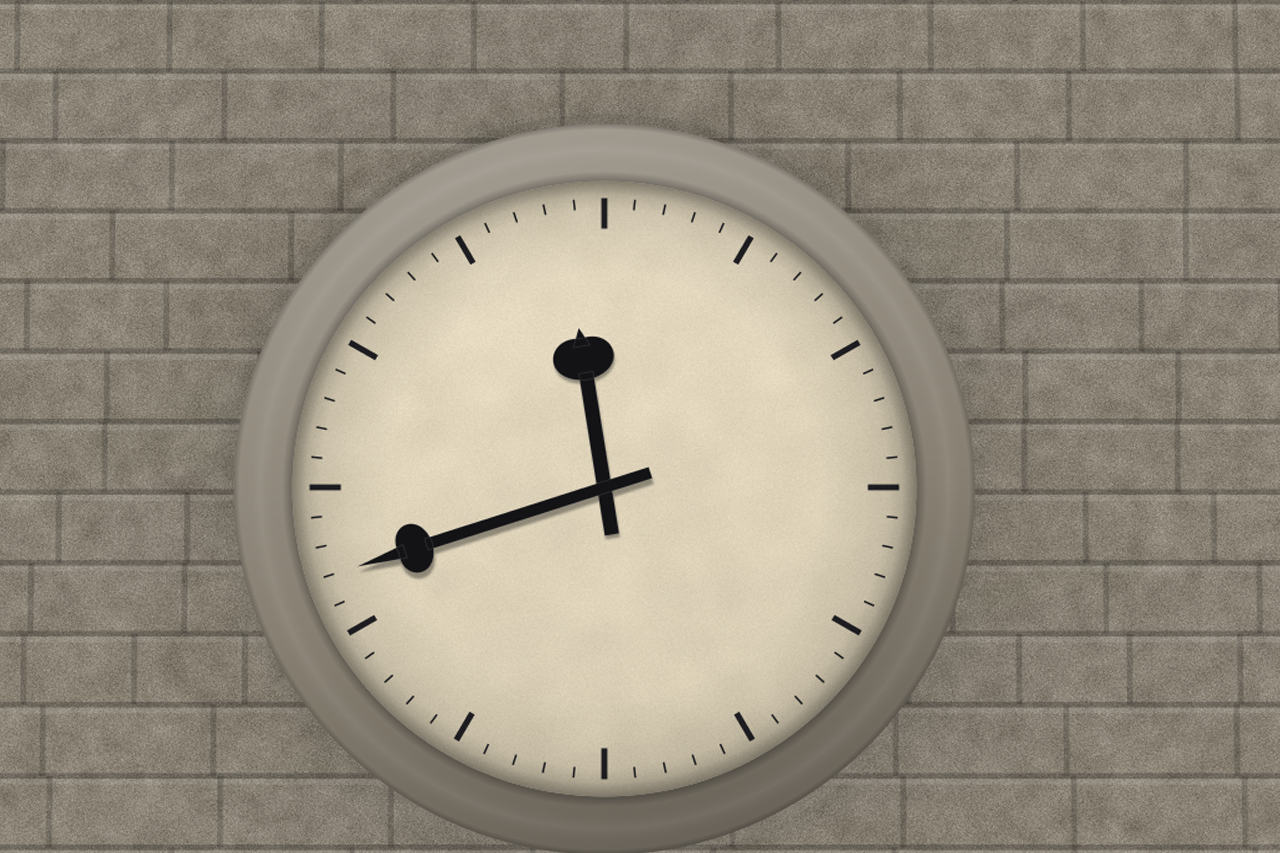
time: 11:42
